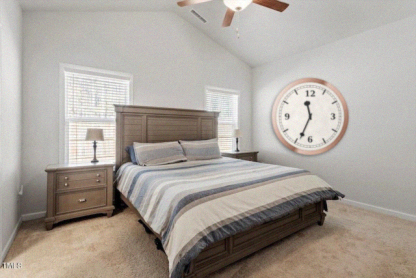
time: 11:34
